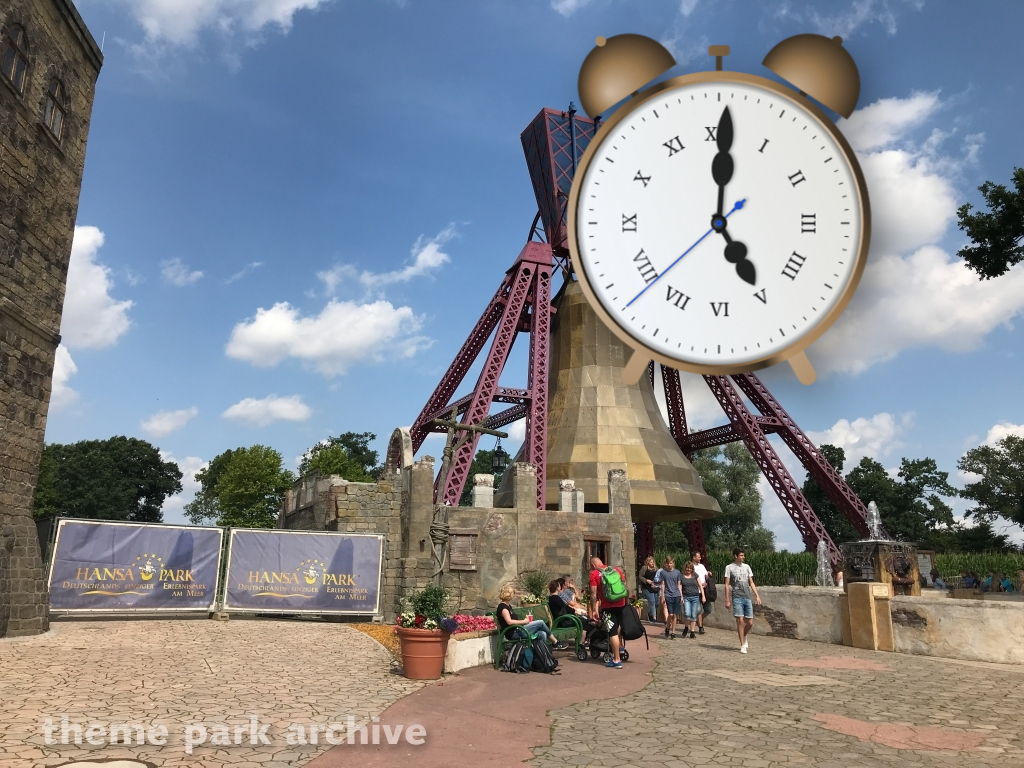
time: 5:00:38
